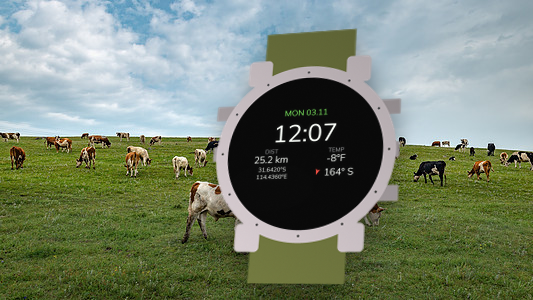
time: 12:07
